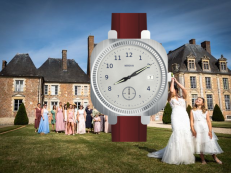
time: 8:10
